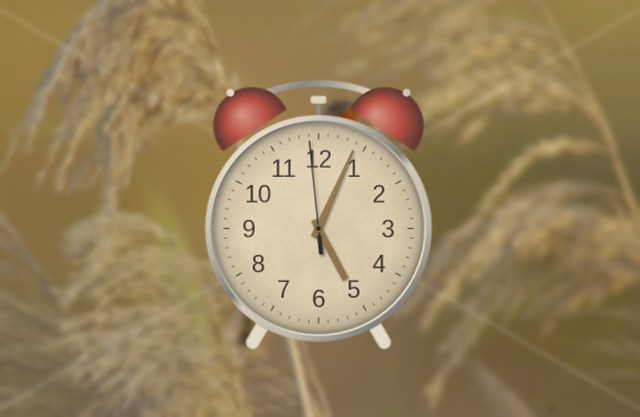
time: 5:03:59
